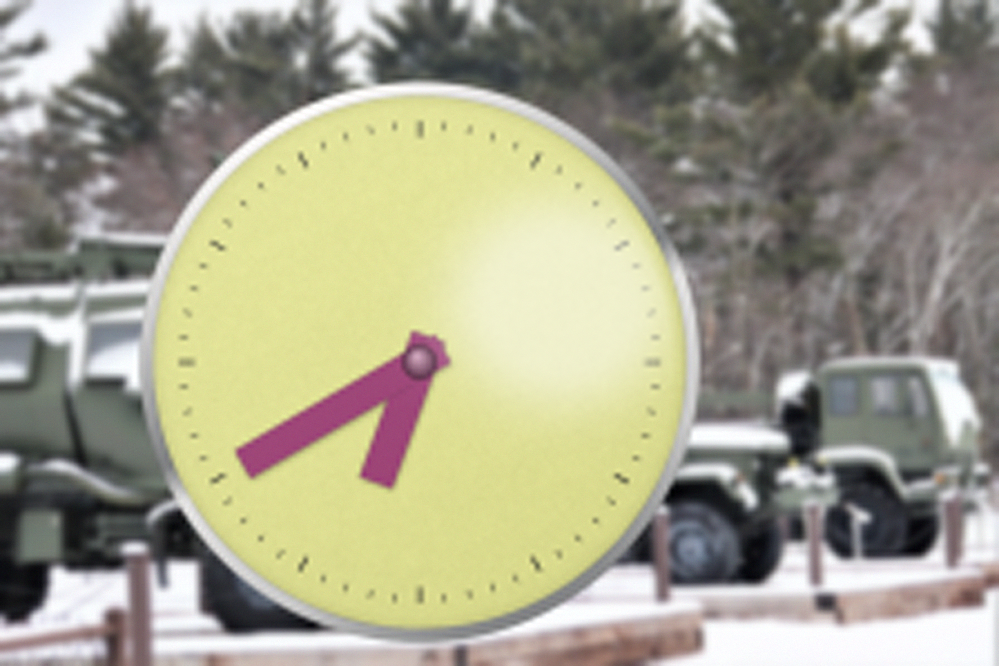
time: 6:40
